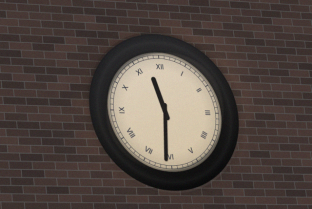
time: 11:31
